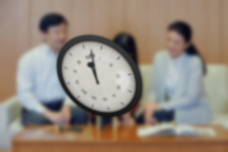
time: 12:02
